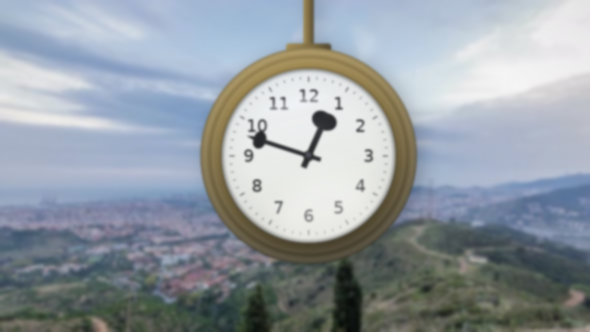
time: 12:48
